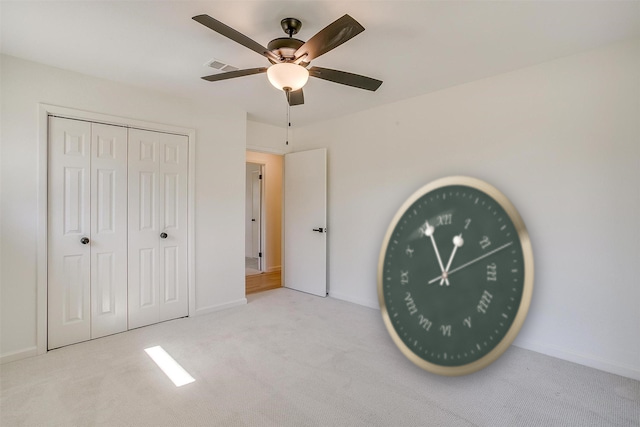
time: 12:56:12
